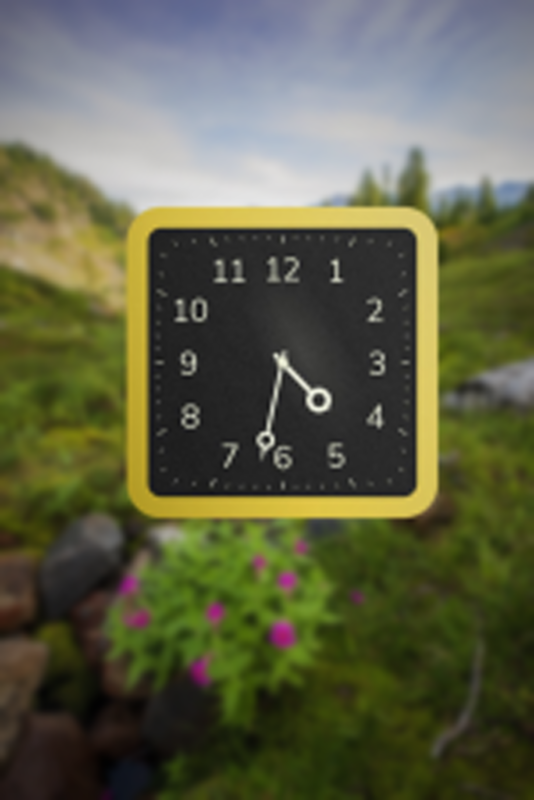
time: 4:32
